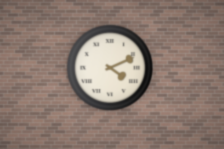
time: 4:11
